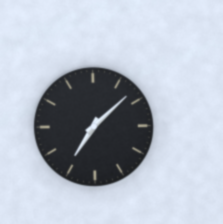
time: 7:08
